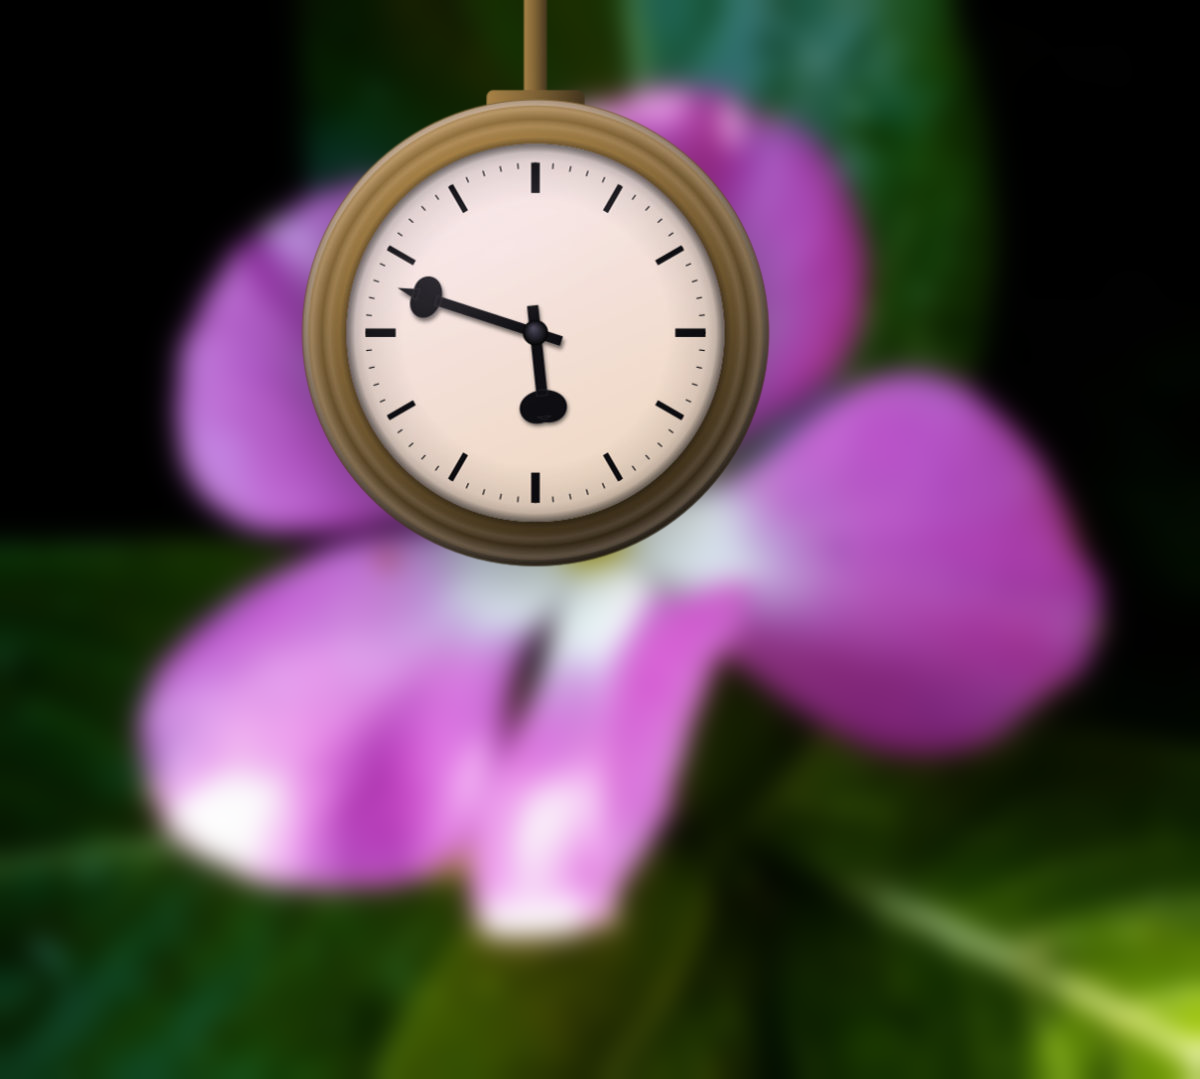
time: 5:48
